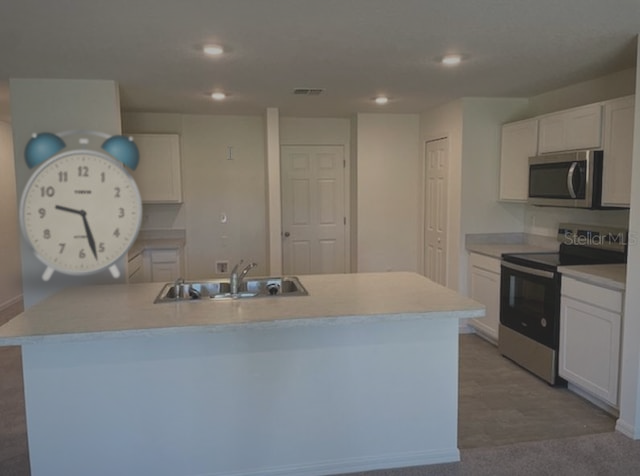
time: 9:27
